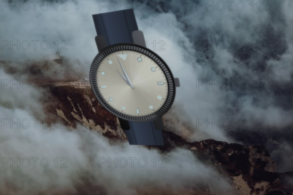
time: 10:58
